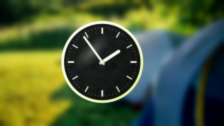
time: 1:54
